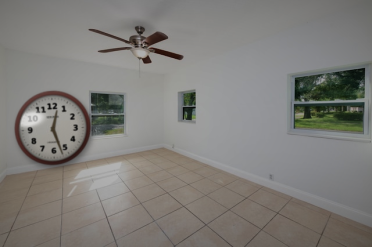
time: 12:27
